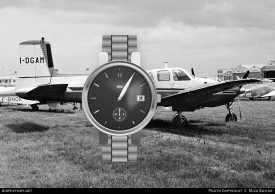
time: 1:05
